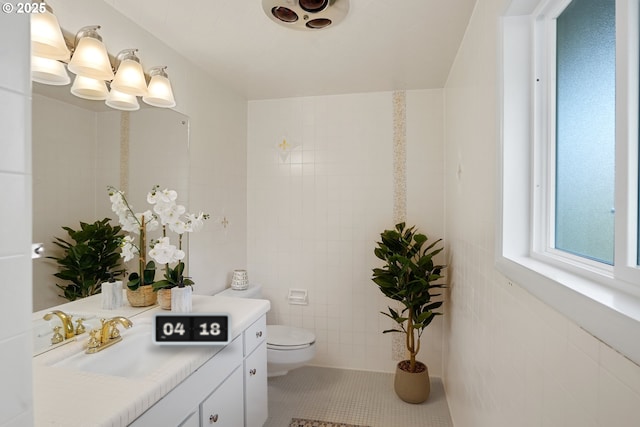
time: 4:18
